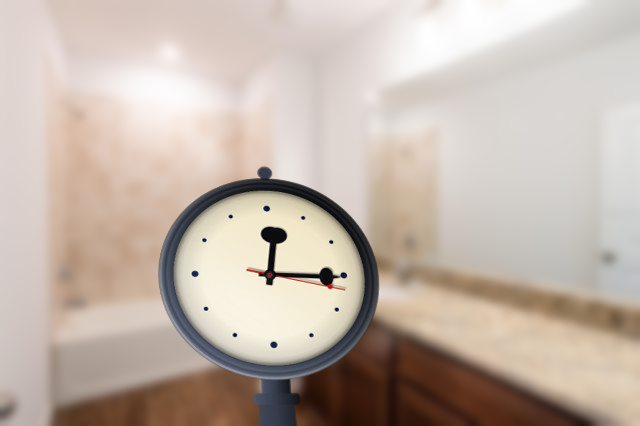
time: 12:15:17
